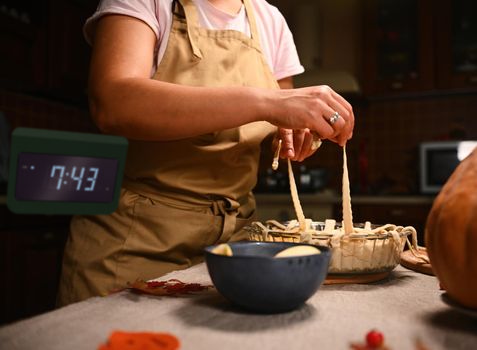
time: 7:43
